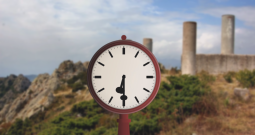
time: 6:30
